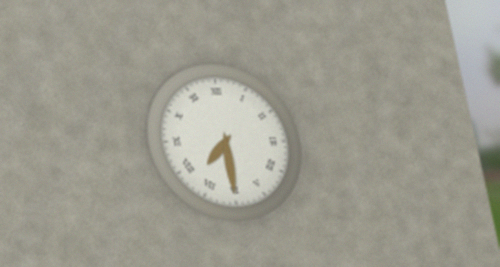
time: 7:30
